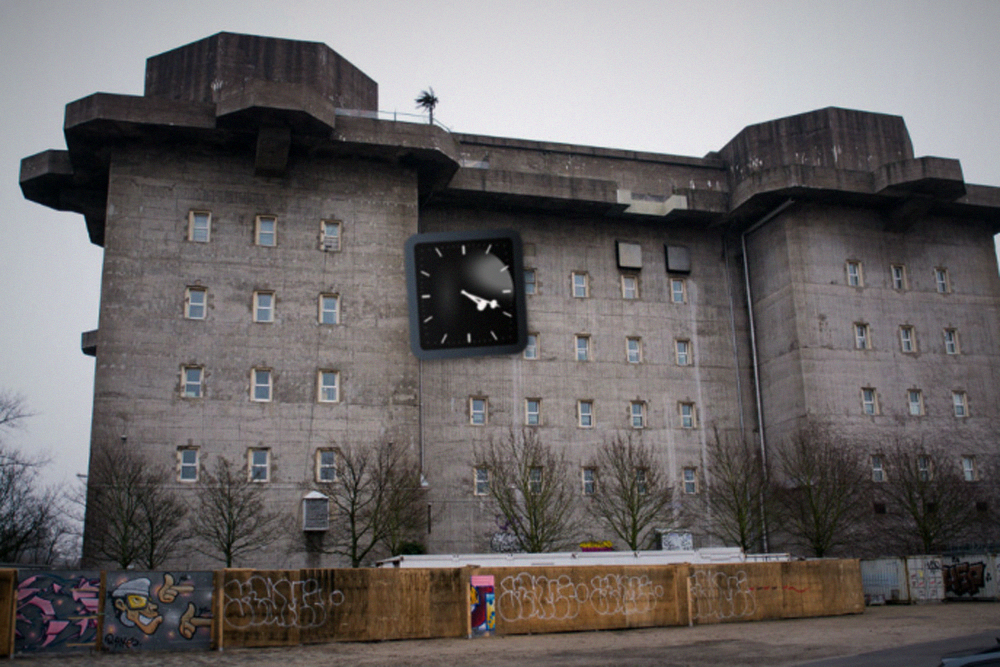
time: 4:19
